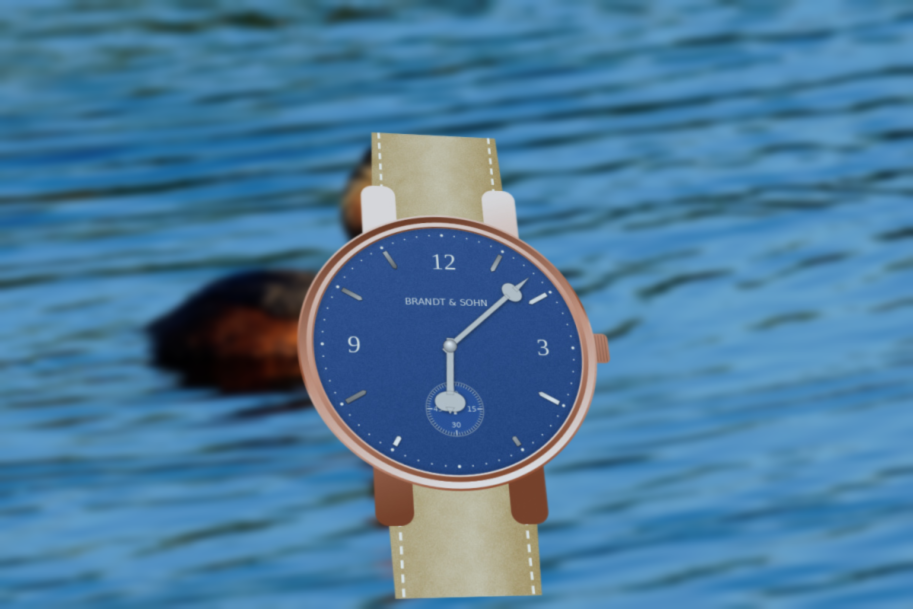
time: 6:08
